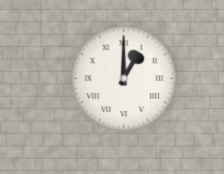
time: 1:00
